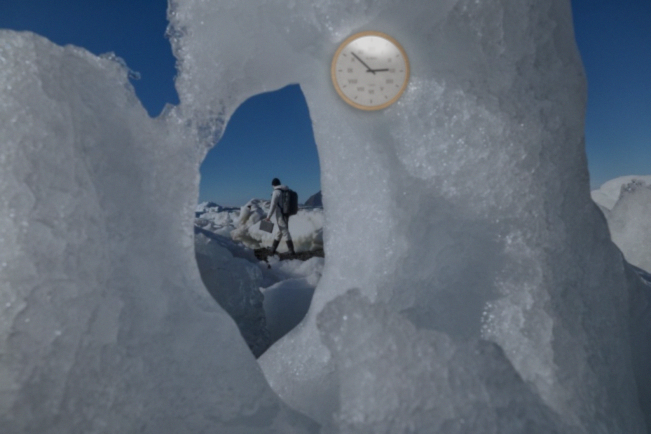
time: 2:52
